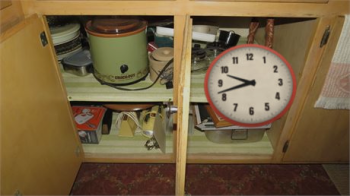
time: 9:42
